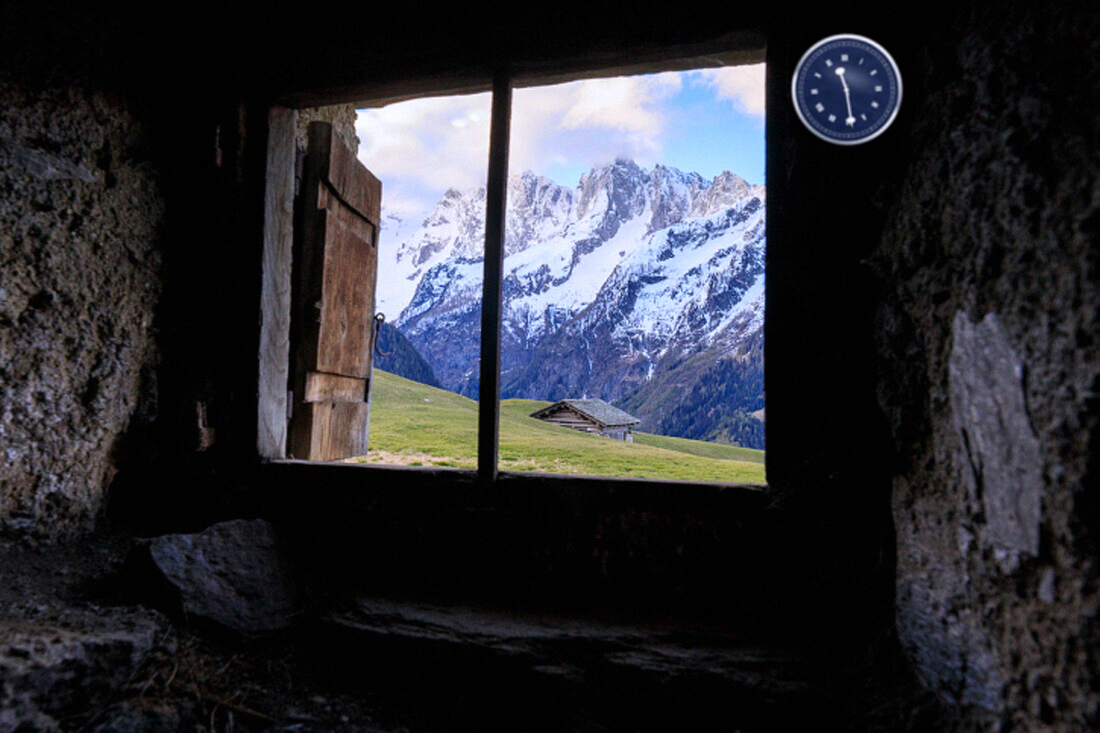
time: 11:29
